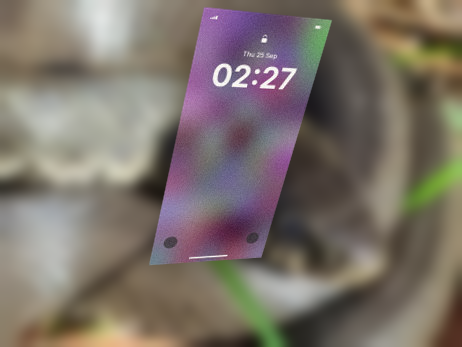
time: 2:27
